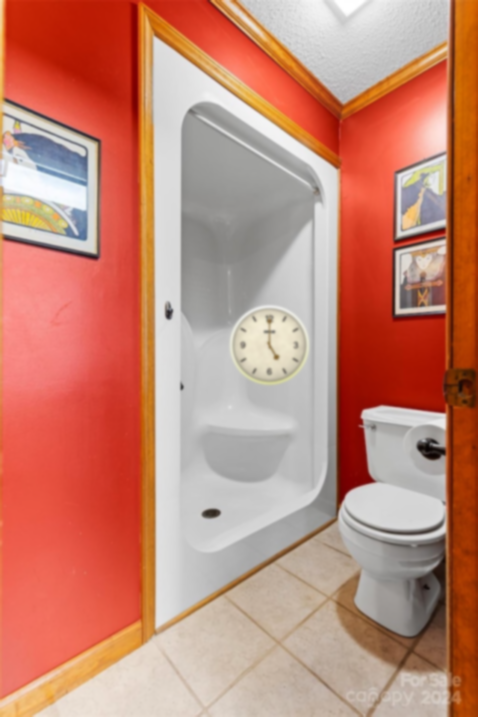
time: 5:00
